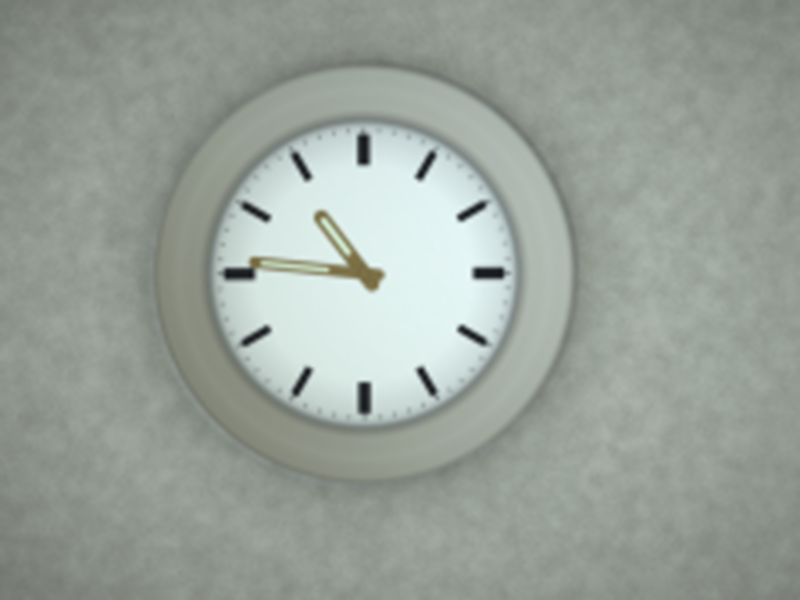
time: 10:46
